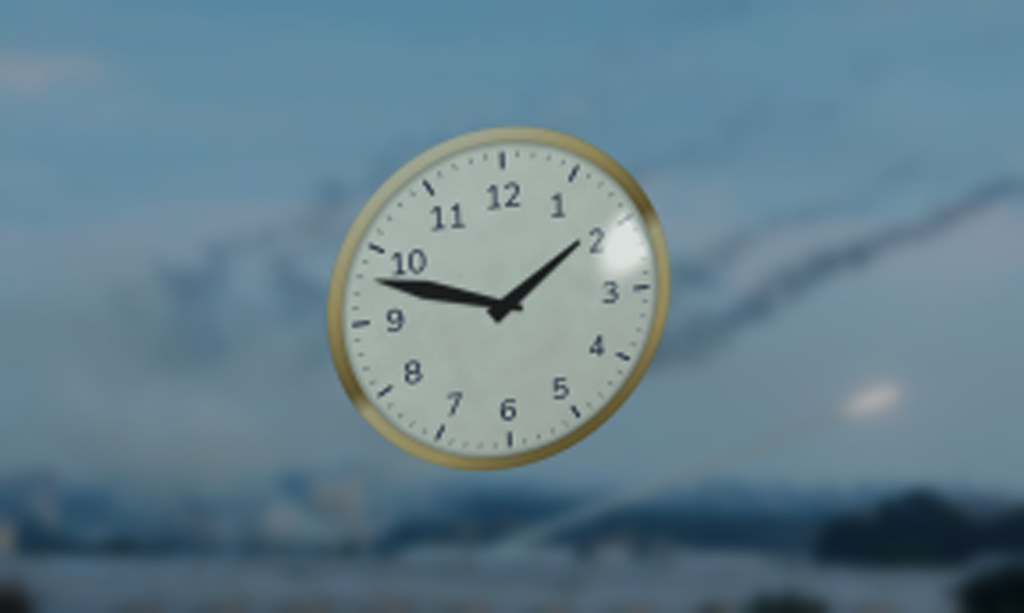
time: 1:48
